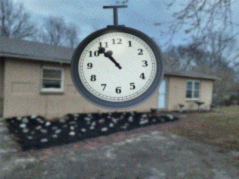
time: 10:53
